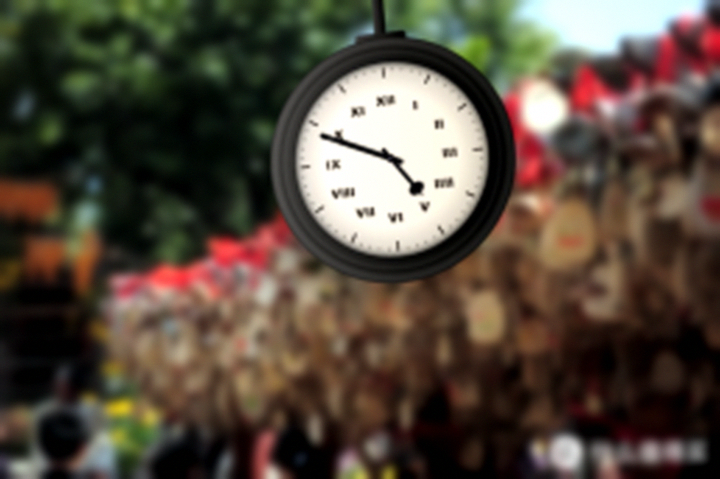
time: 4:49
